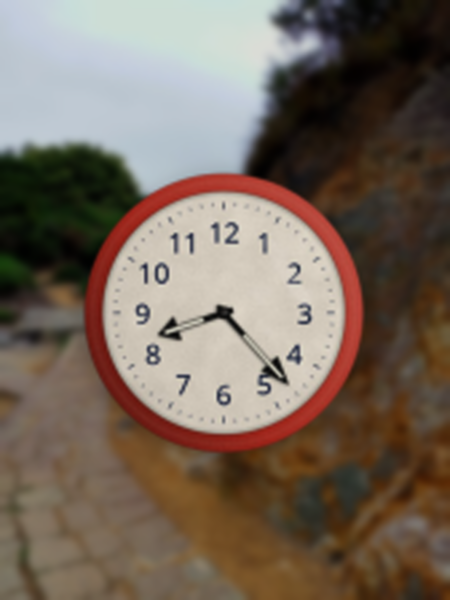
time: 8:23
